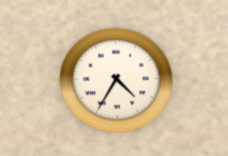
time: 4:35
